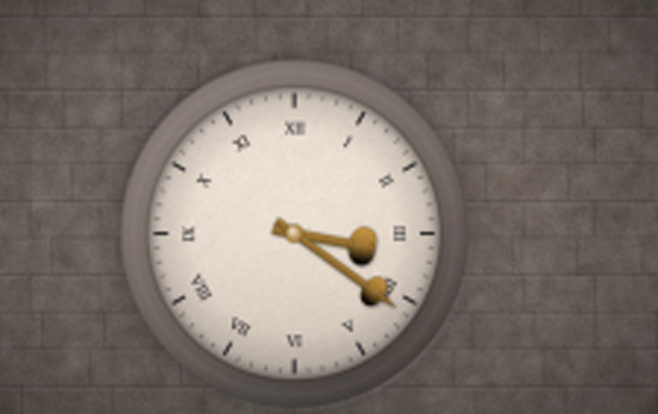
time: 3:21
